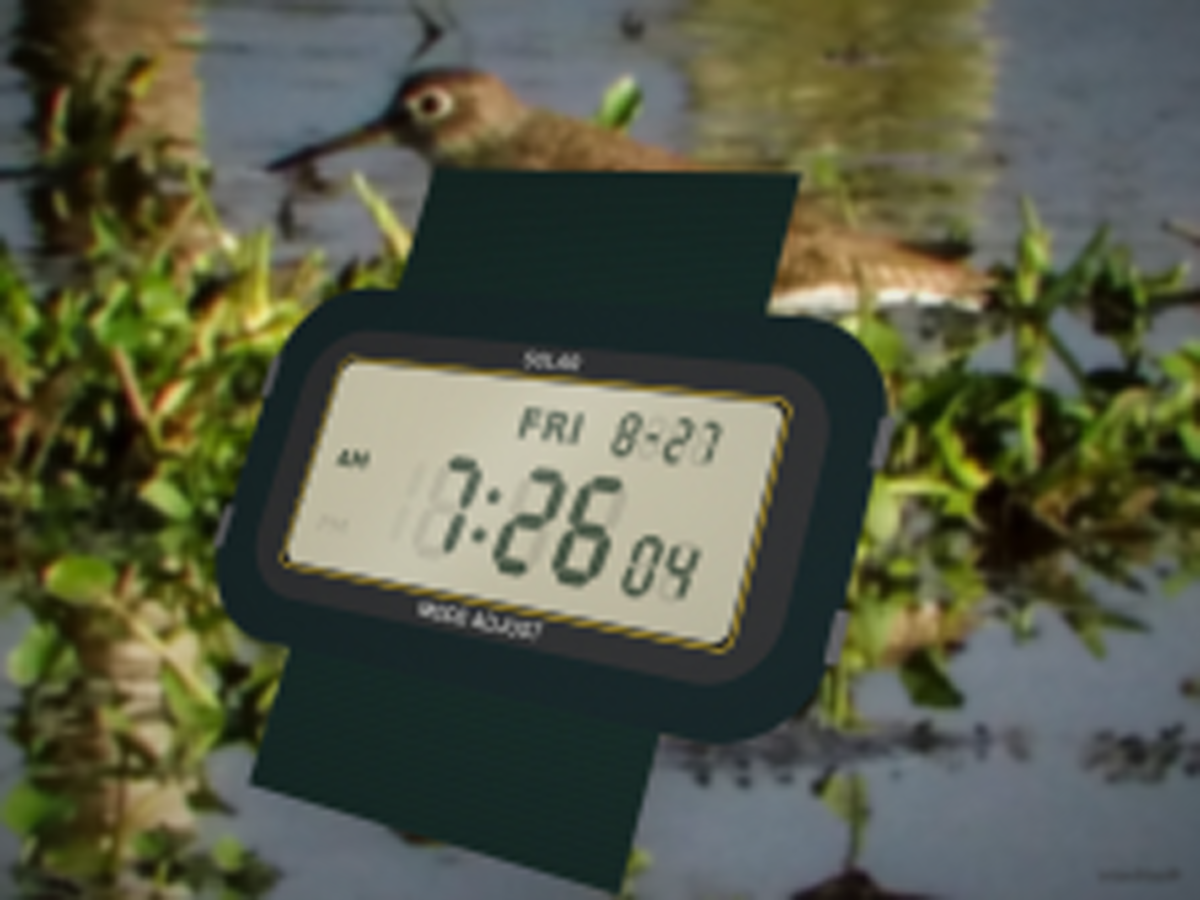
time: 7:26:04
